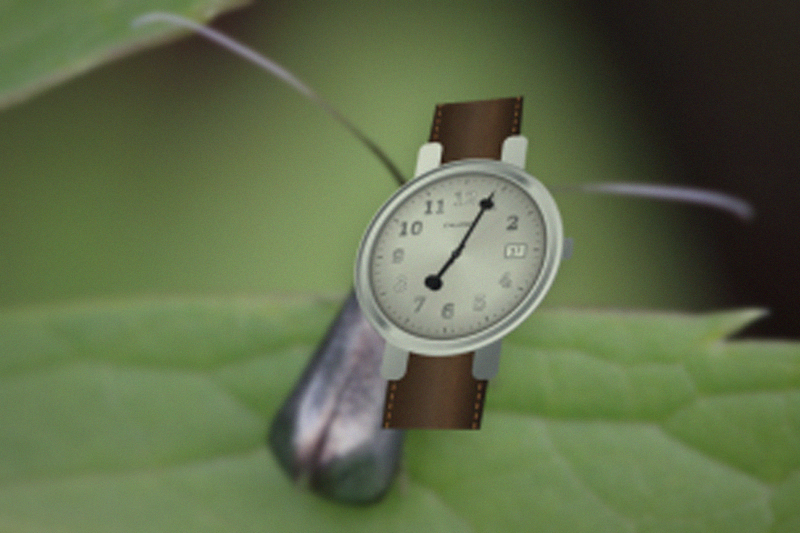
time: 7:04
